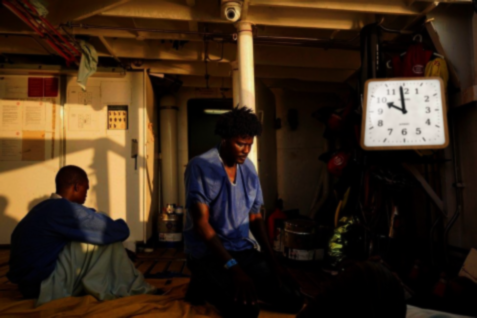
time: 9:59
